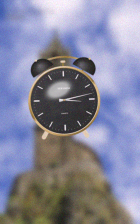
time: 3:13
